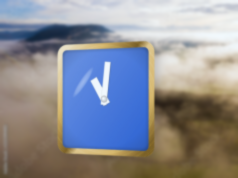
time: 11:01
